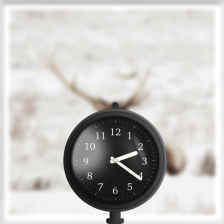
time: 2:21
